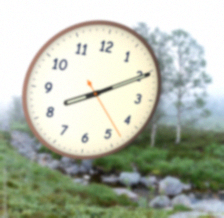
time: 8:10:23
